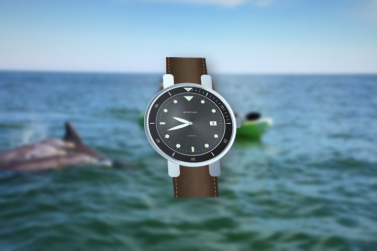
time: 9:42
